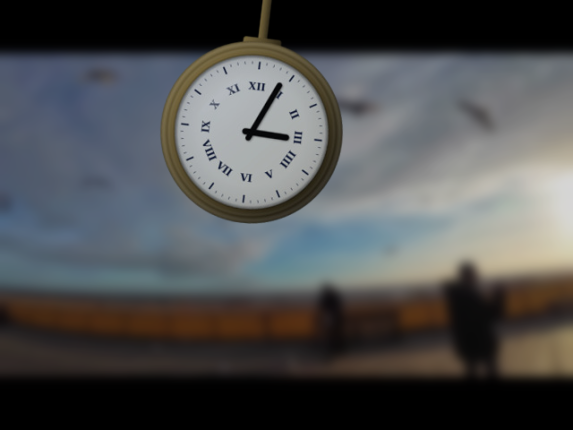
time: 3:04
